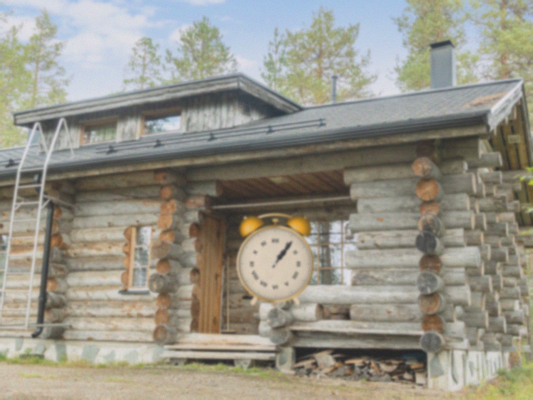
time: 1:06
